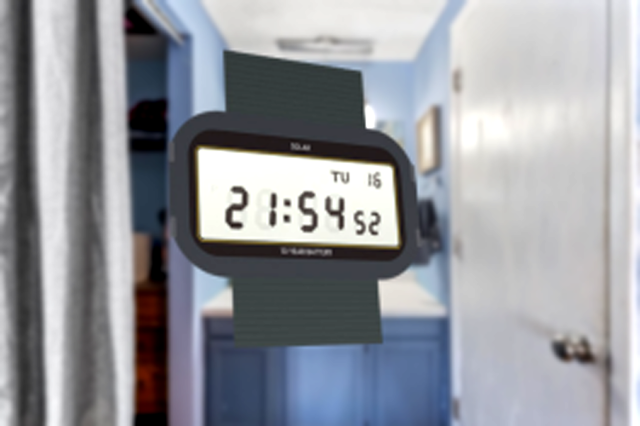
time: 21:54:52
